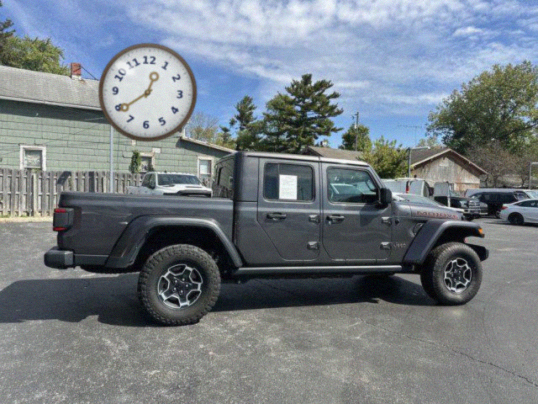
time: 12:39
